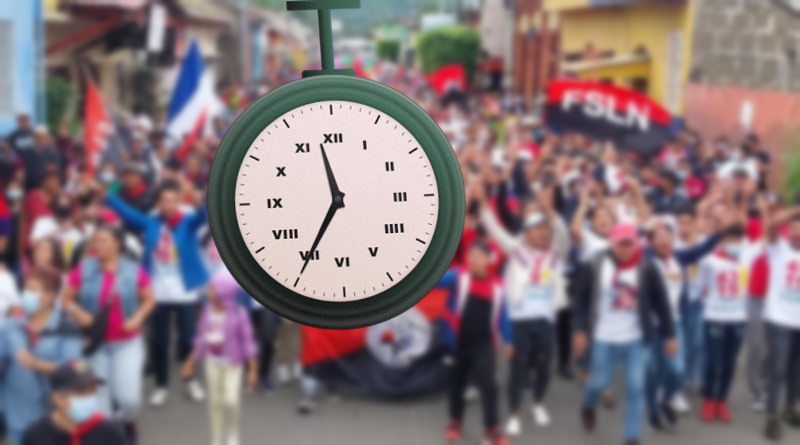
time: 11:35
